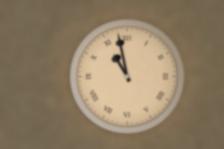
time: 10:58
